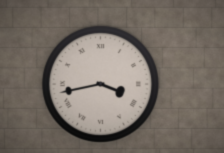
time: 3:43
